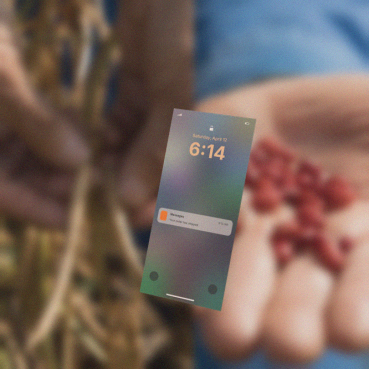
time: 6:14
